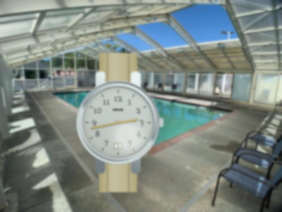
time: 2:43
